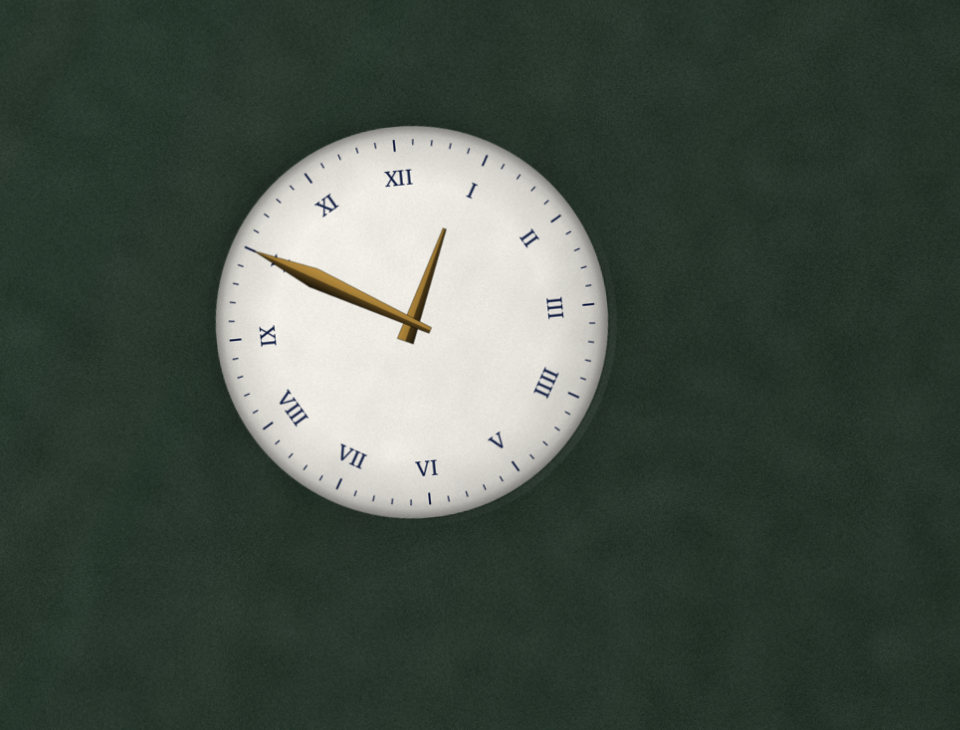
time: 12:50
